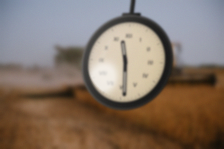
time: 11:29
